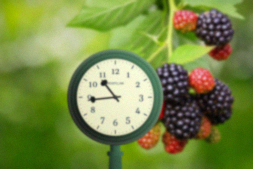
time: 10:44
